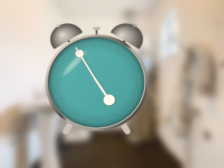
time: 4:55
